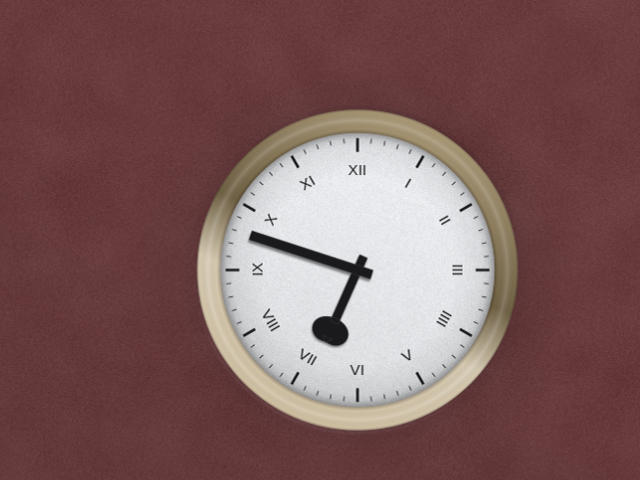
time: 6:48
